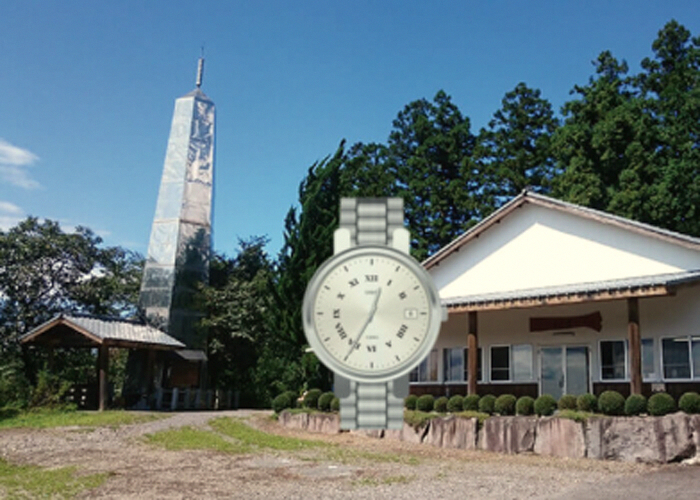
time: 12:35
